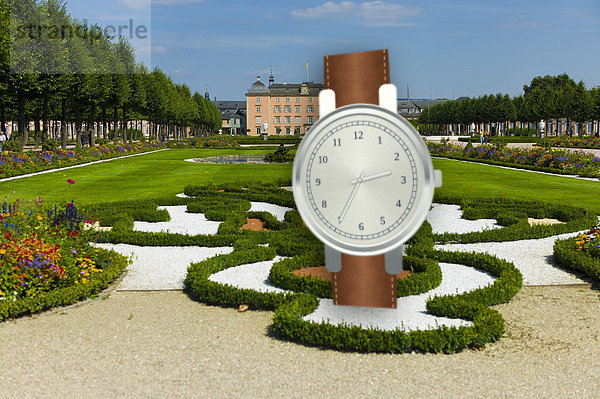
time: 2:35
